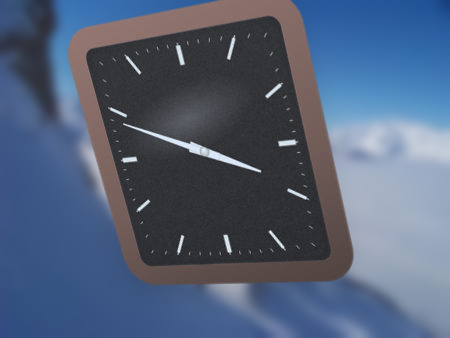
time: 3:49
